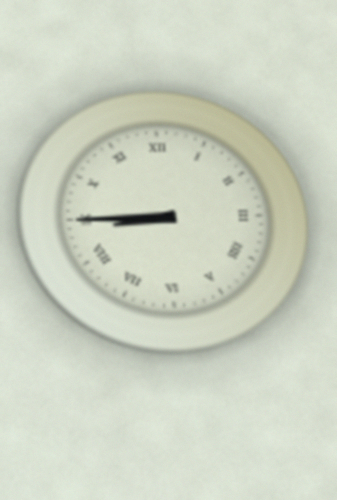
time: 8:45
